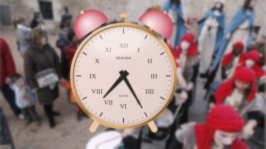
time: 7:25
